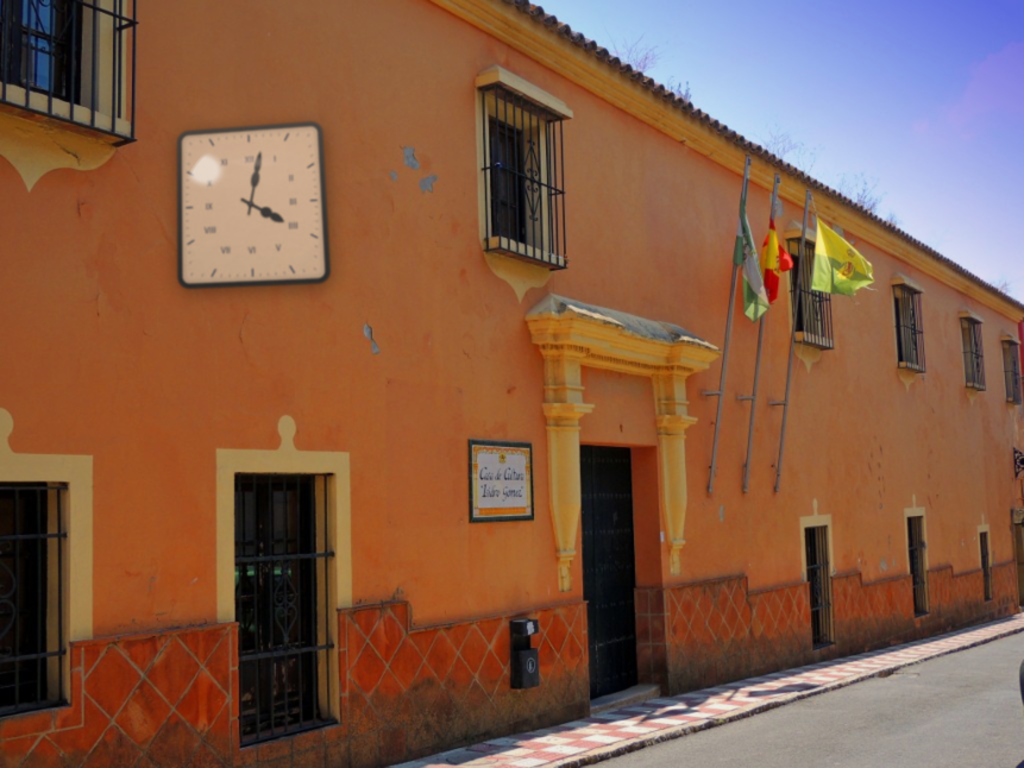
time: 4:02
